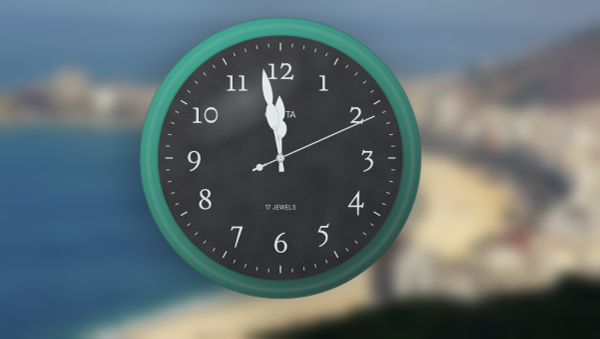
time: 11:58:11
